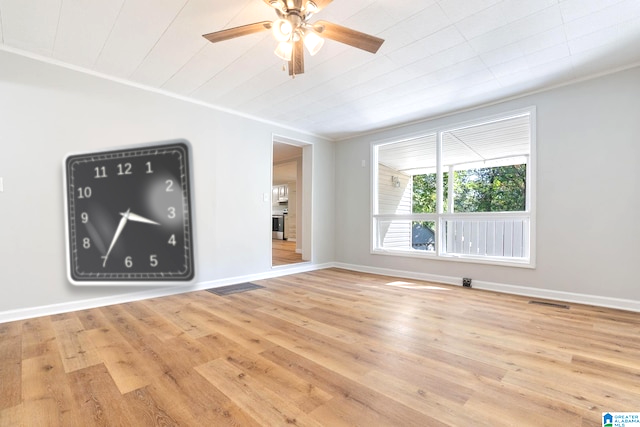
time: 3:35
